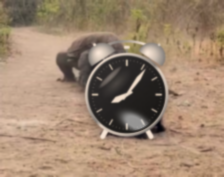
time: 8:06
